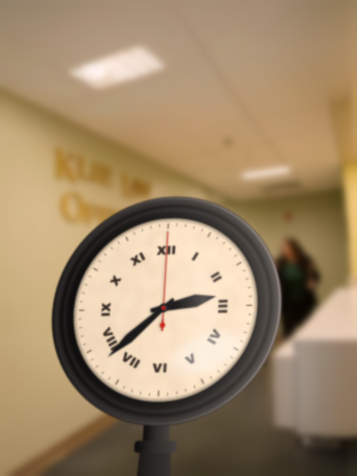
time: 2:38:00
